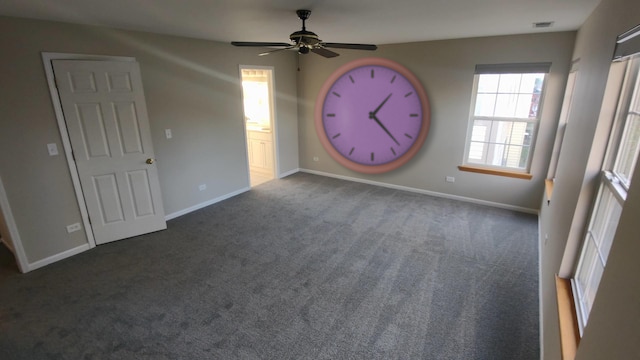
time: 1:23
